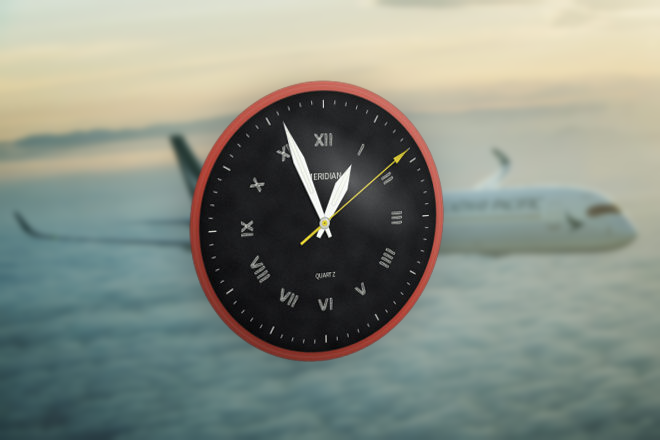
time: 12:56:09
